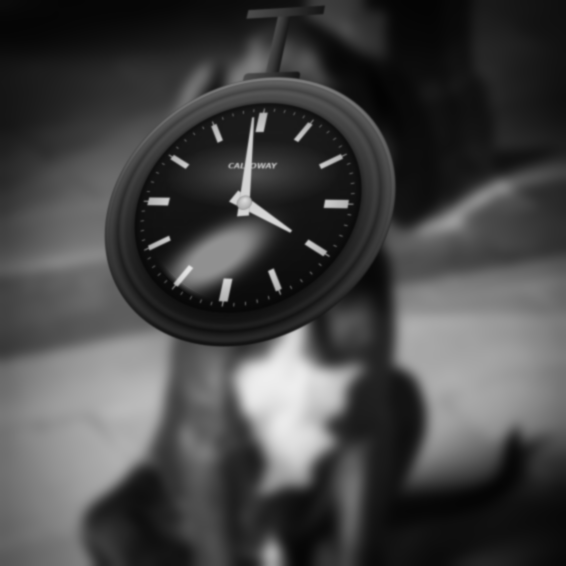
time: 3:59
